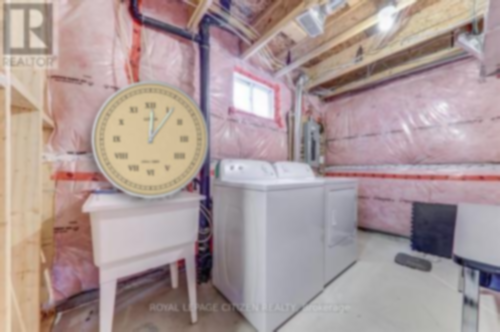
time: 12:06
